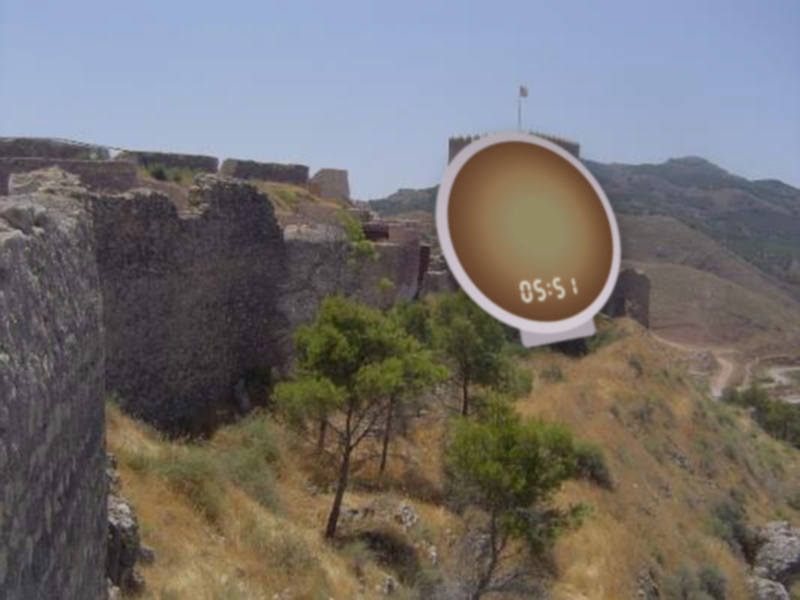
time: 5:51
